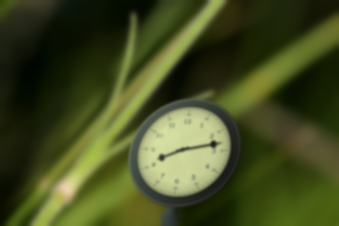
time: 8:13
